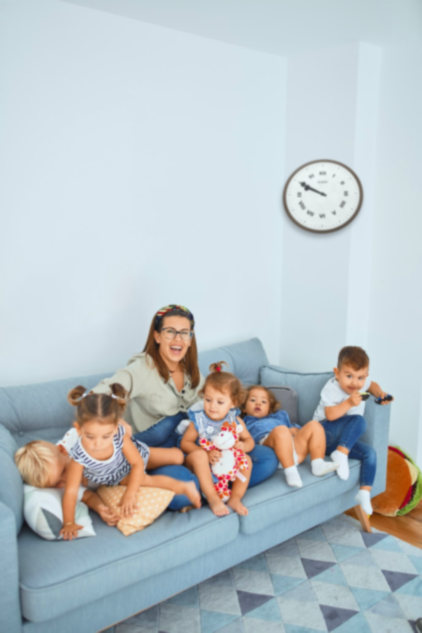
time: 9:50
